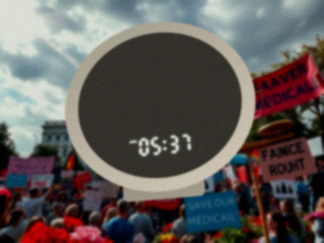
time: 5:37
